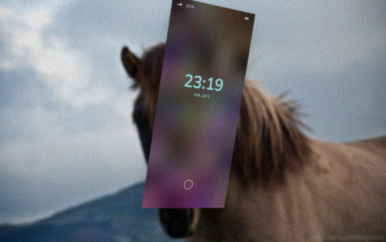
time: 23:19
